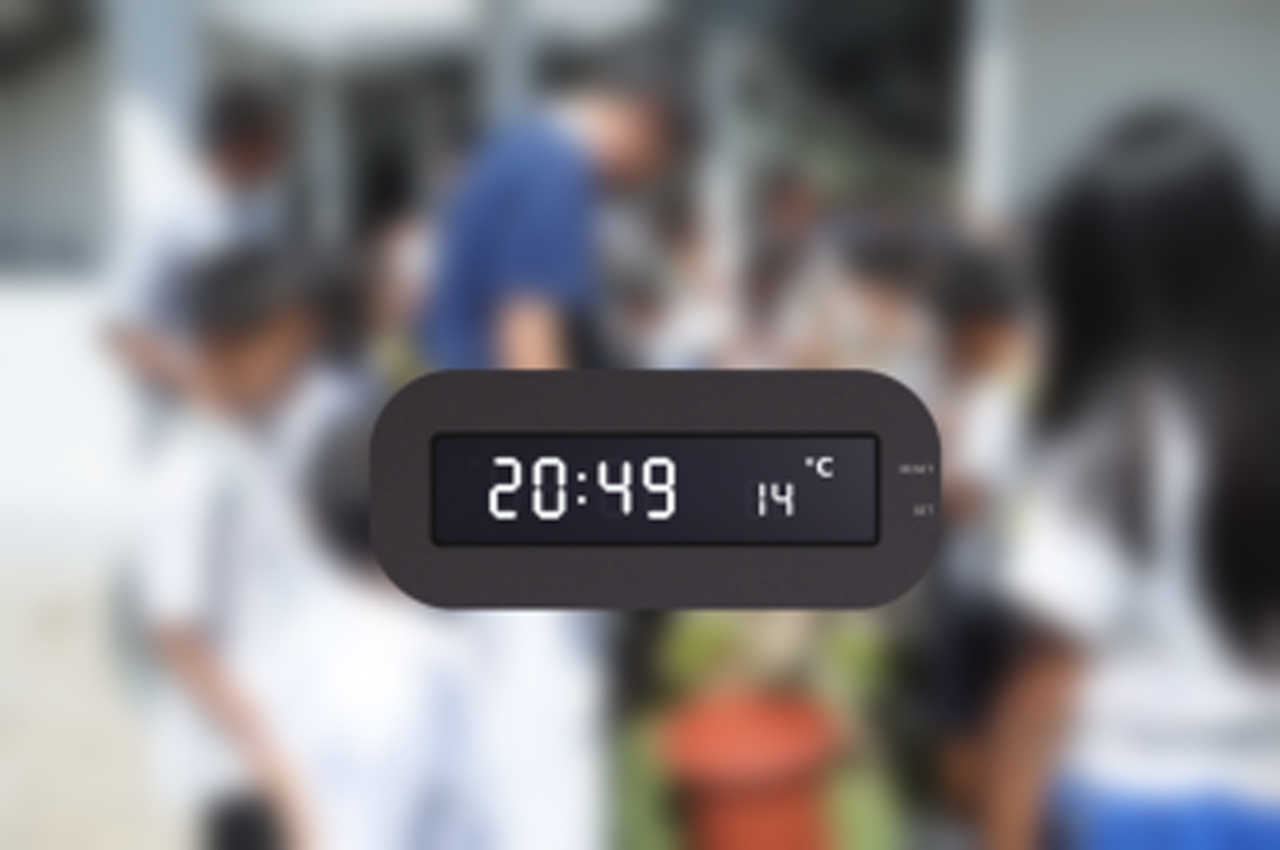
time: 20:49
